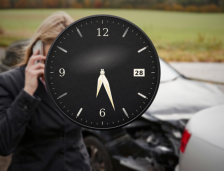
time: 6:27
